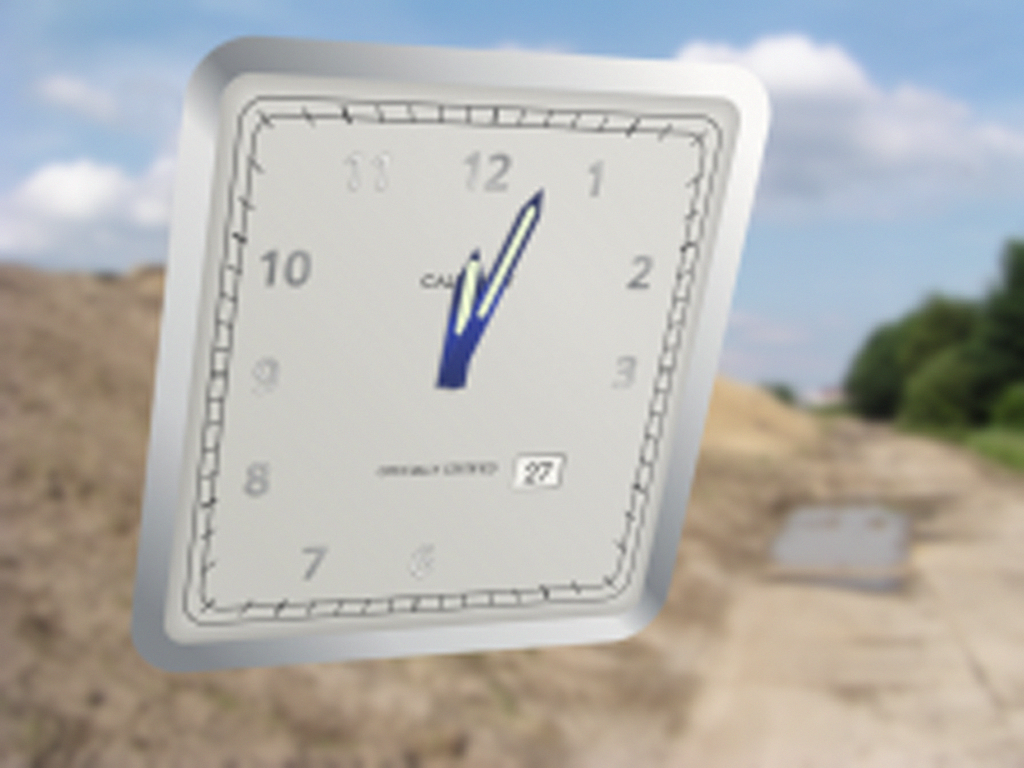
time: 12:03
